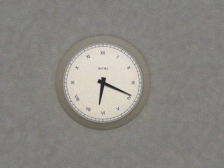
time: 6:19
